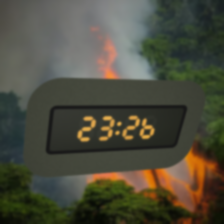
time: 23:26
